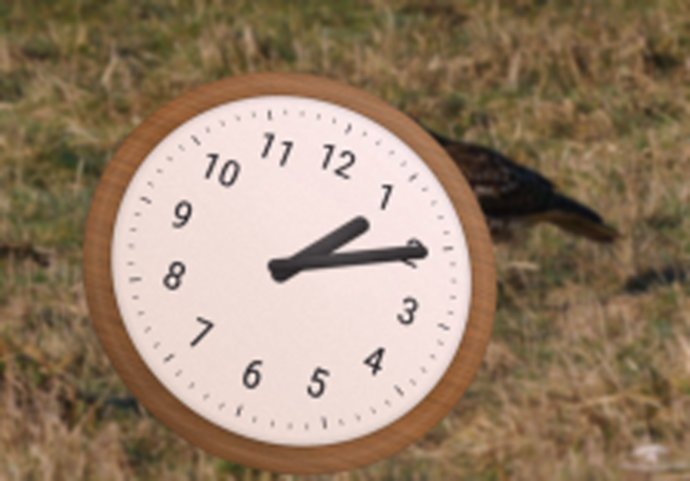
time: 1:10
